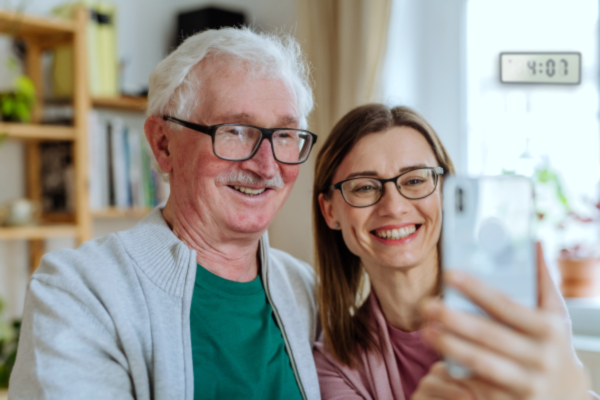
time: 4:07
